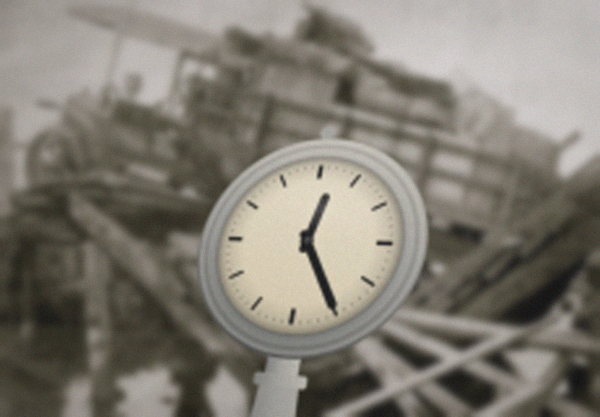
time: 12:25
